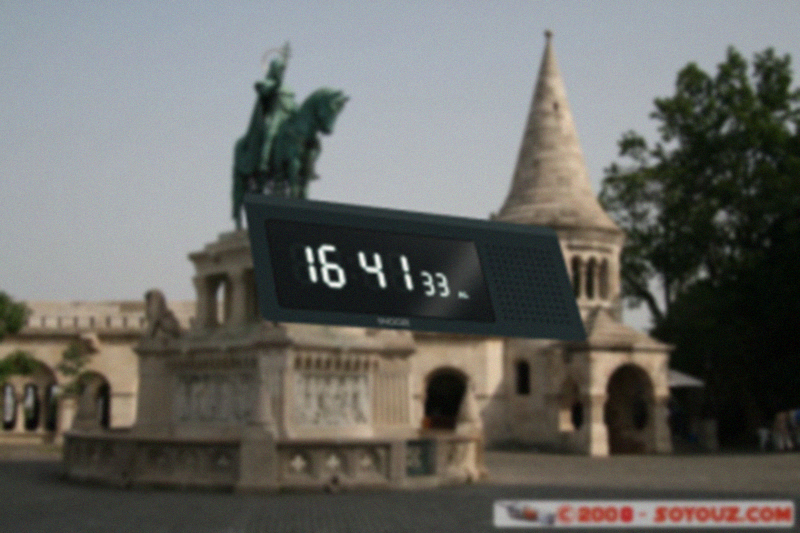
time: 16:41:33
